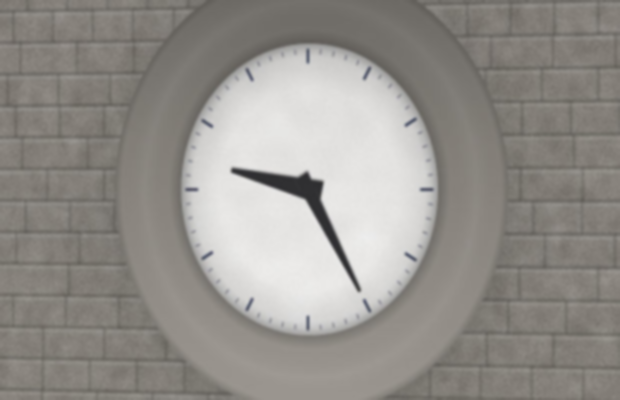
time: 9:25
